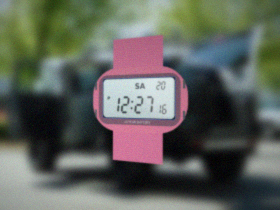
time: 12:27
